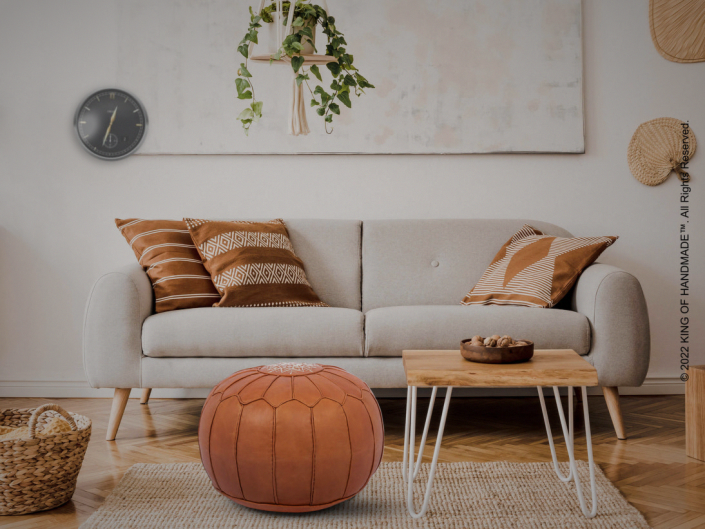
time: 12:33
